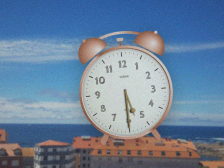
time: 5:30
